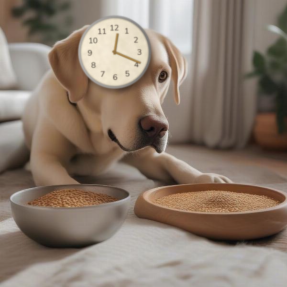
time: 12:19
